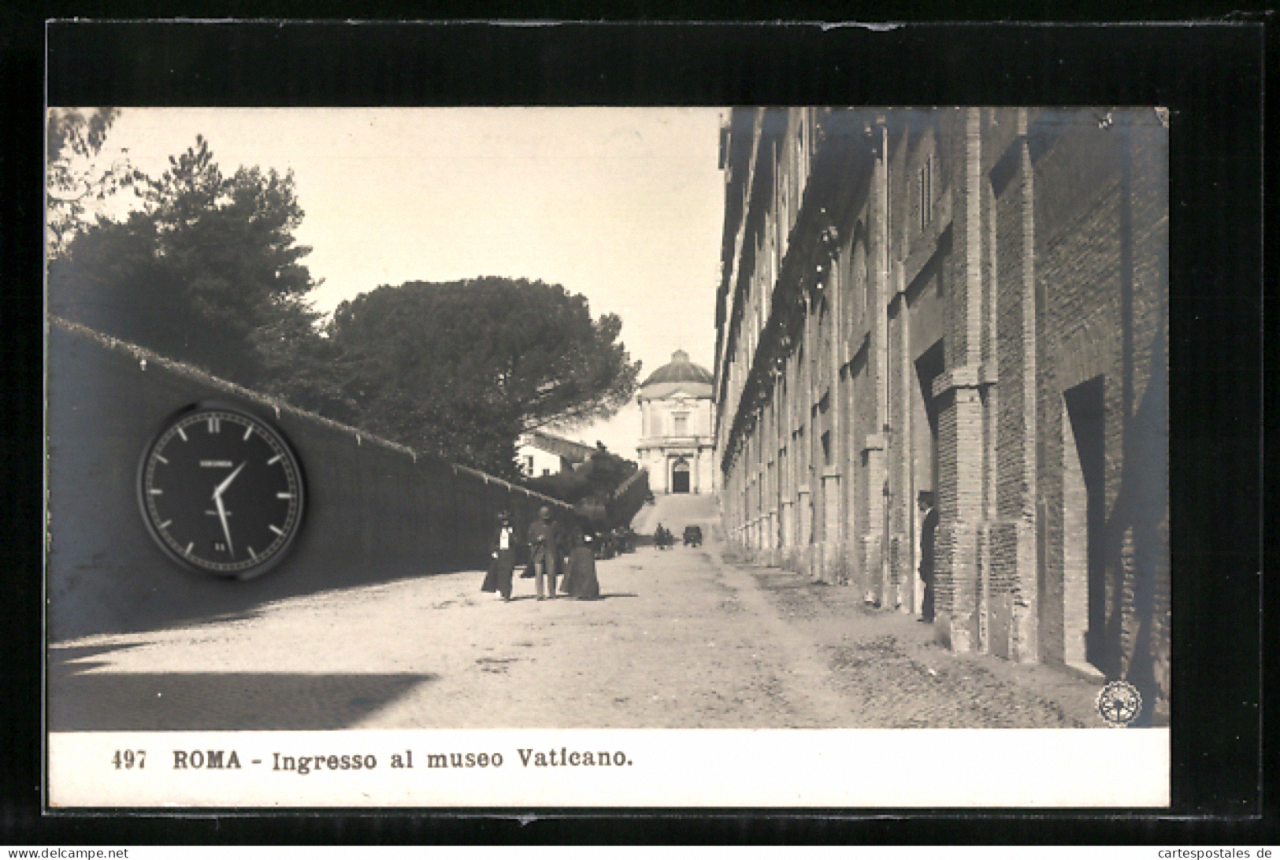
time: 1:28
